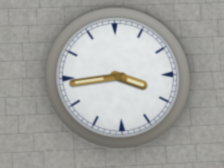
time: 3:44
